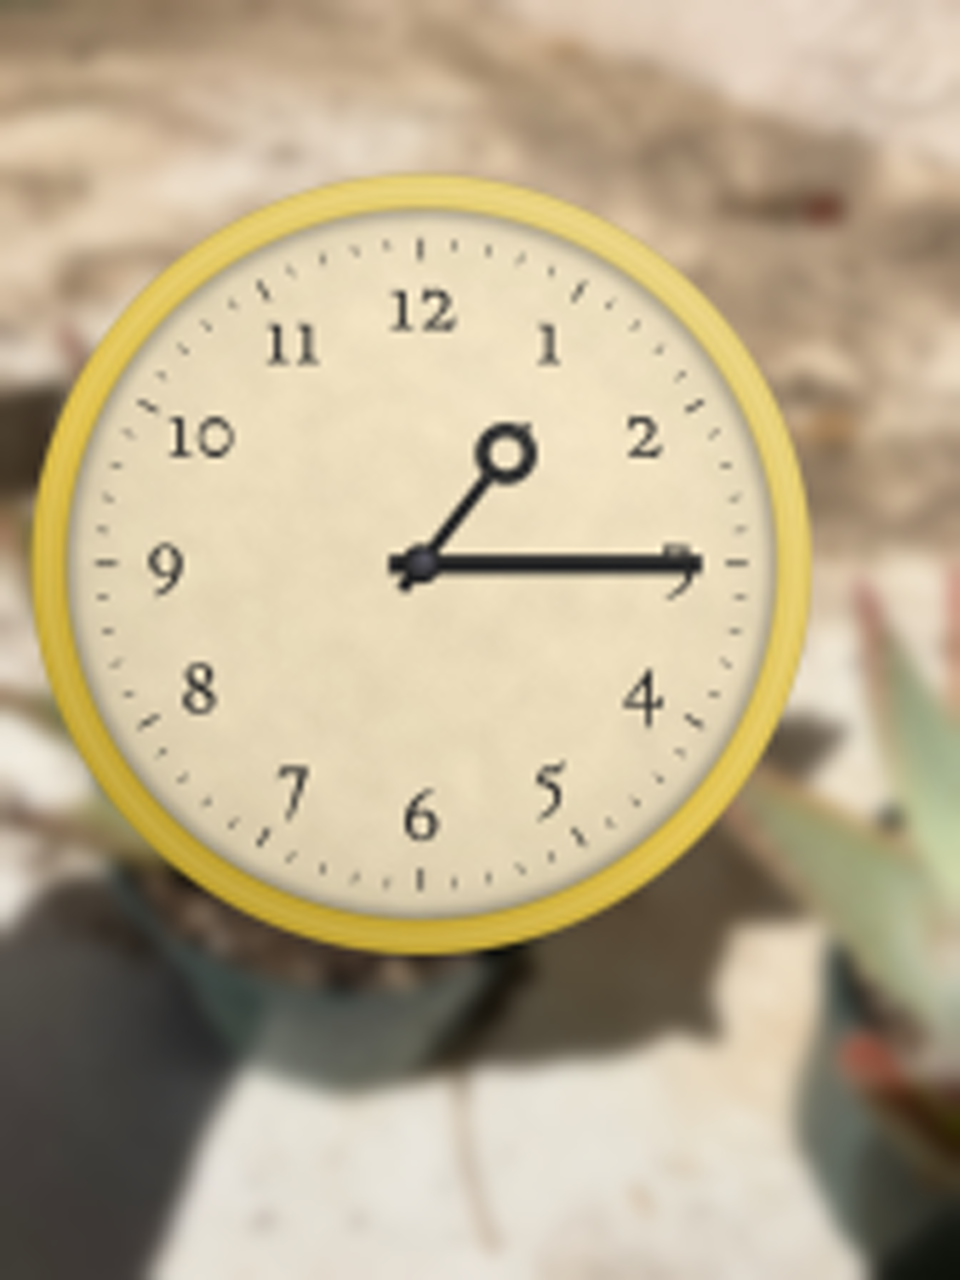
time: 1:15
